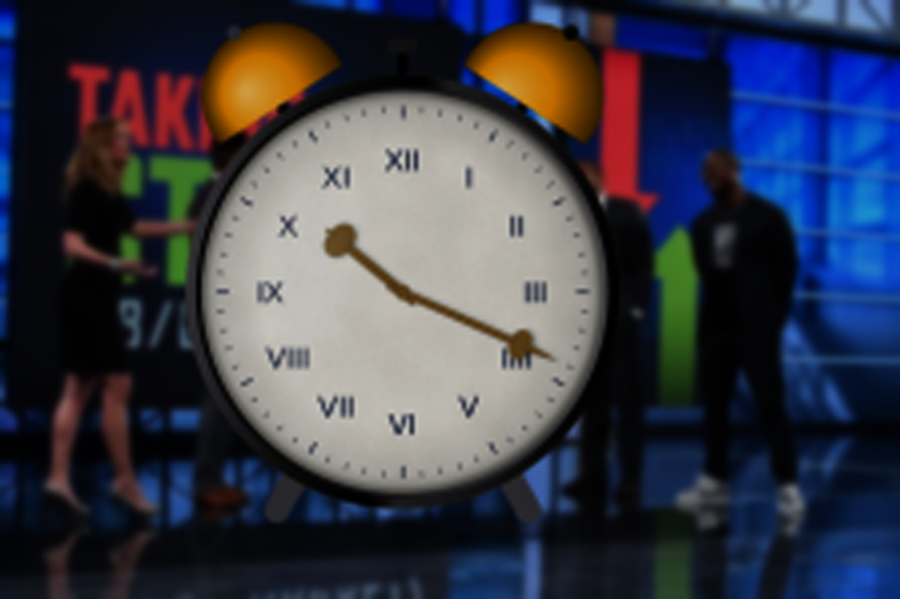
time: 10:19
